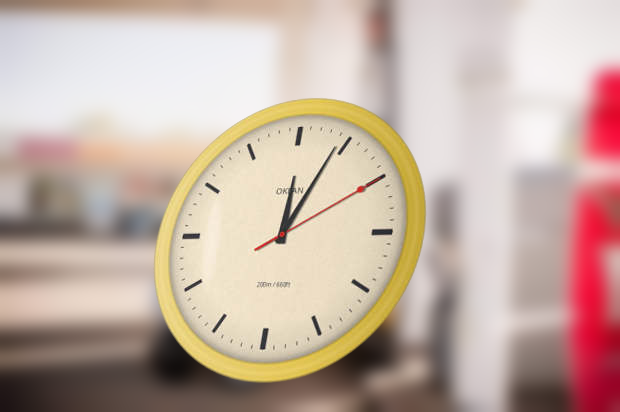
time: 12:04:10
